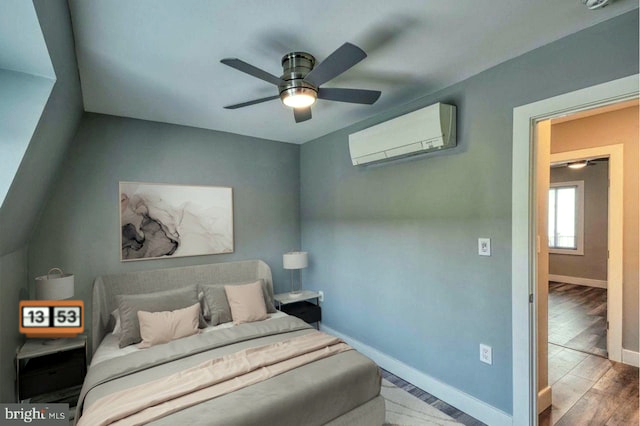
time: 13:53
